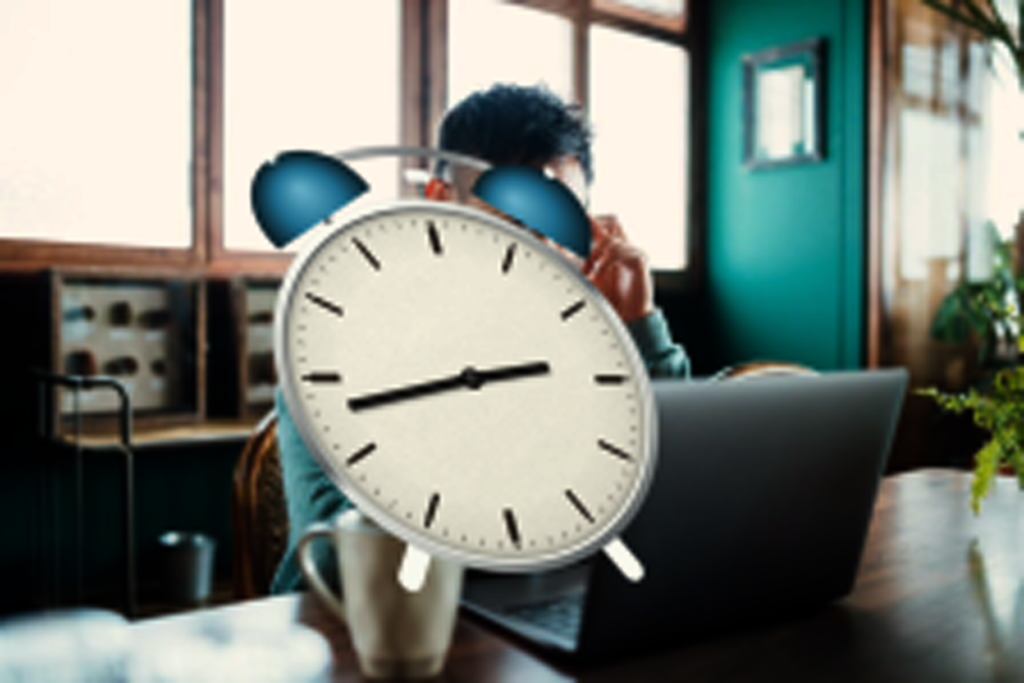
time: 2:43
